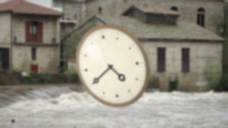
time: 4:40
